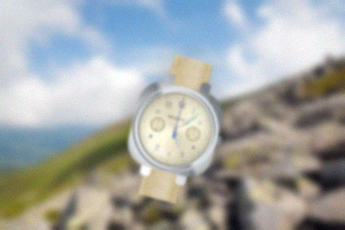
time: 5:07
